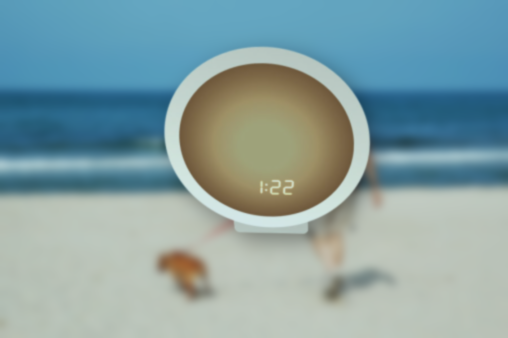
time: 1:22
